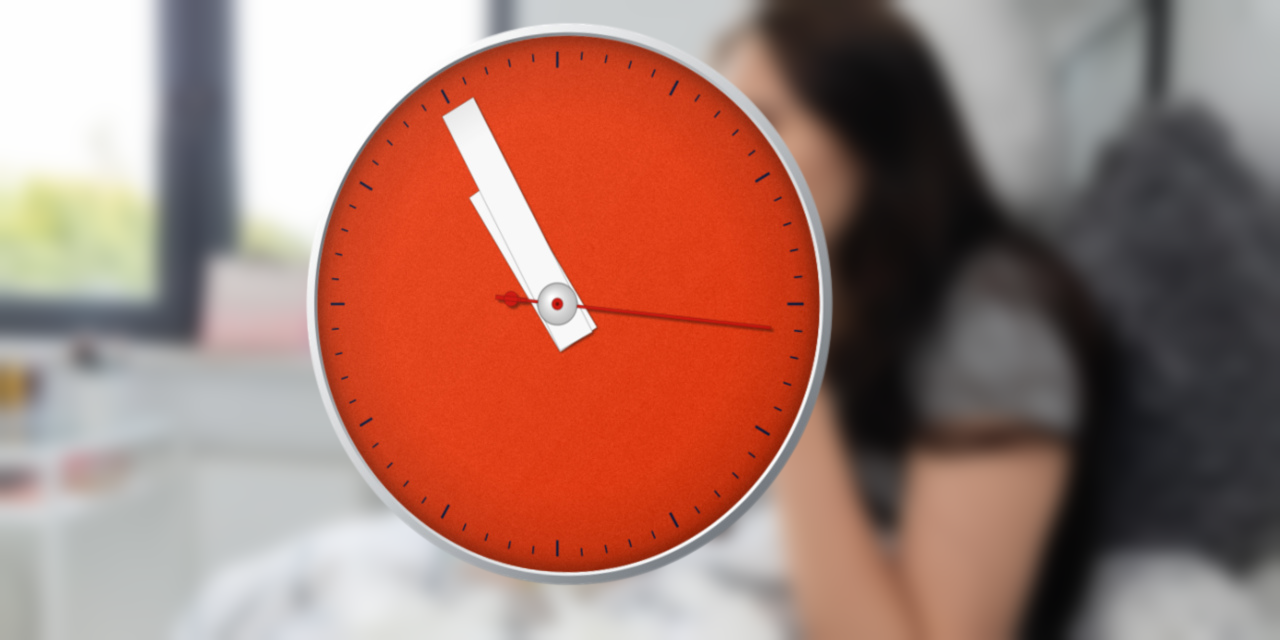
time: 10:55:16
